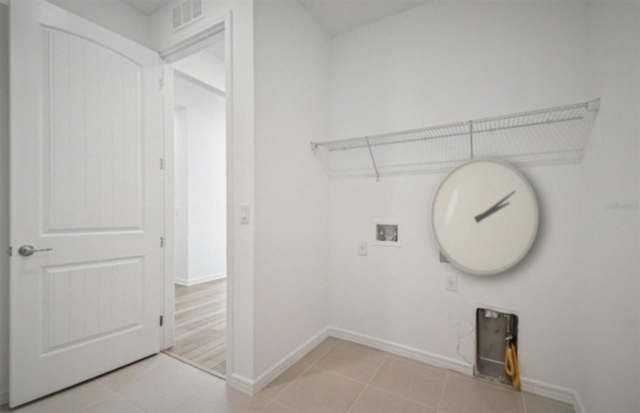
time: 2:09
